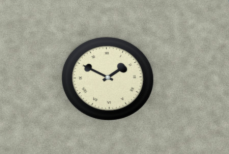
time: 1:50
